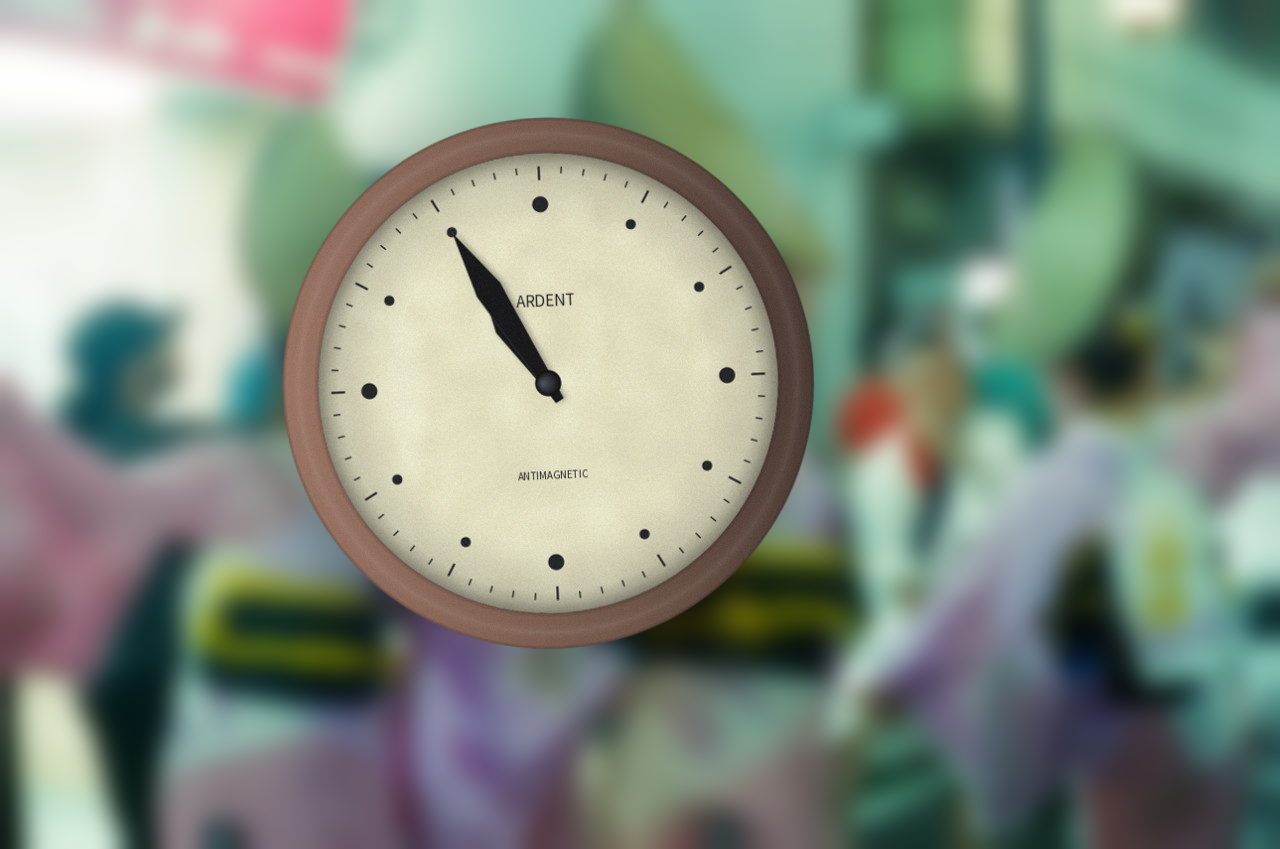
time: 10:55
